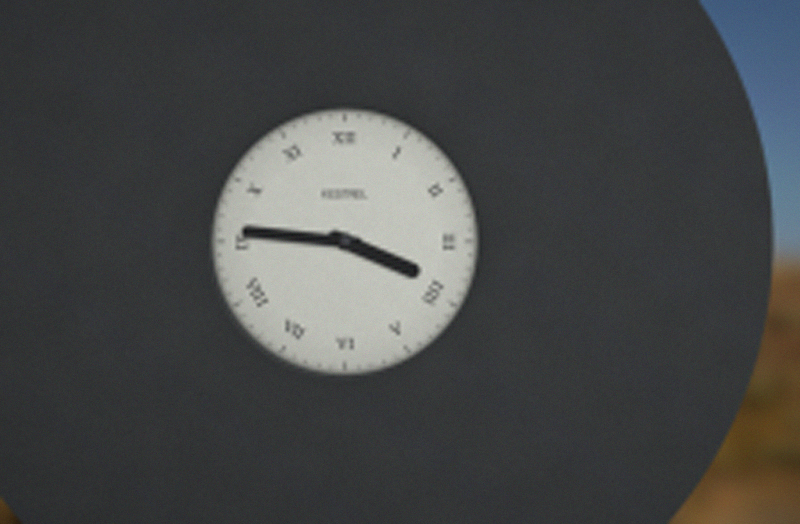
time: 3:46
